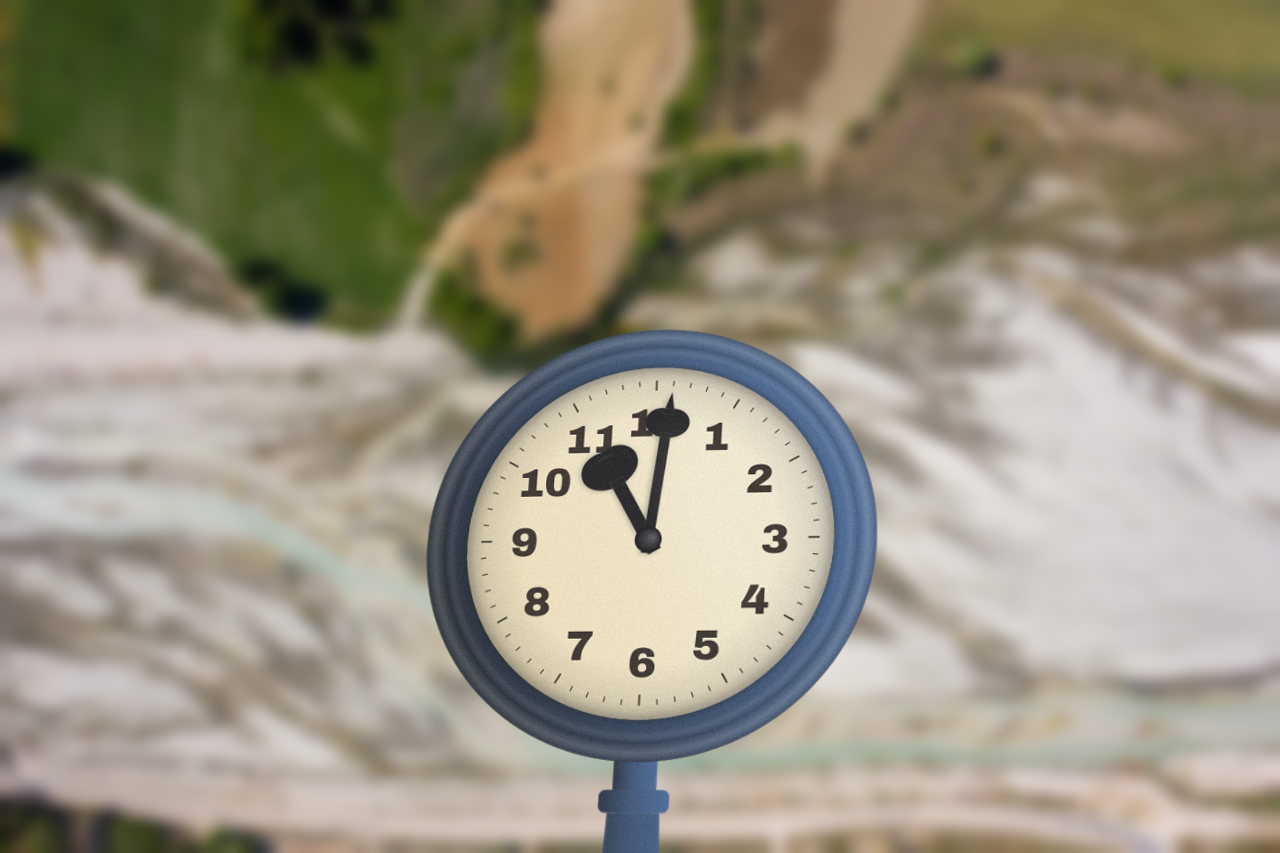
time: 11:01
